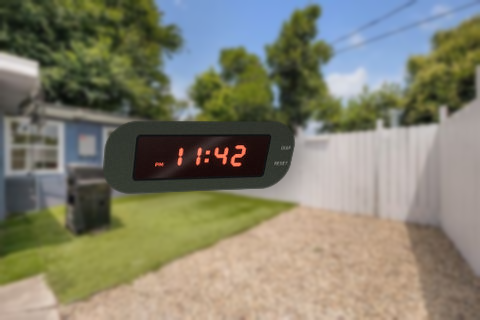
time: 11:42
